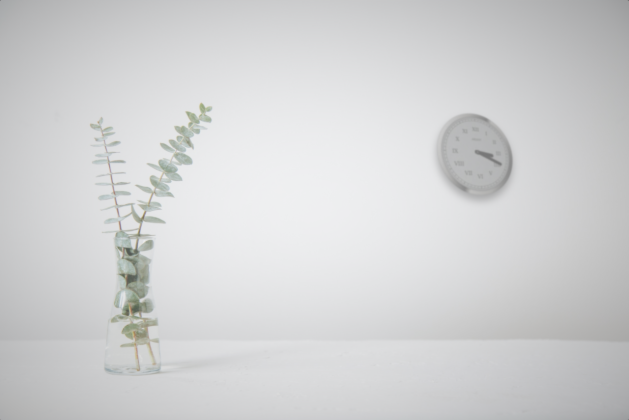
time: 3:19
